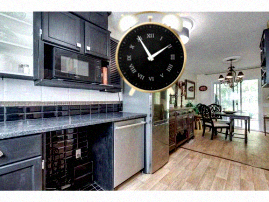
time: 1:55
